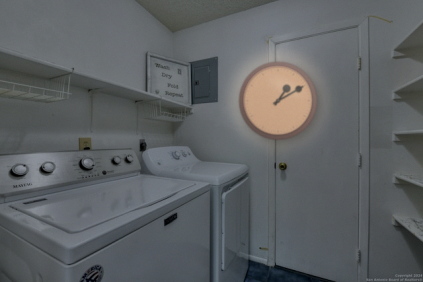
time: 1:10
